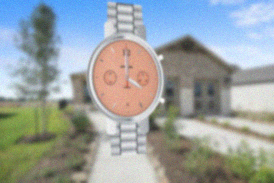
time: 4:00
